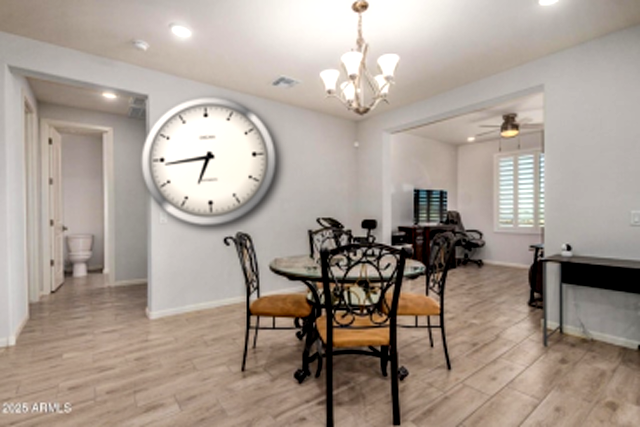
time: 6:44
